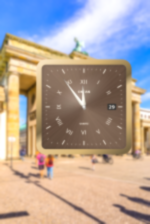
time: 11:54
